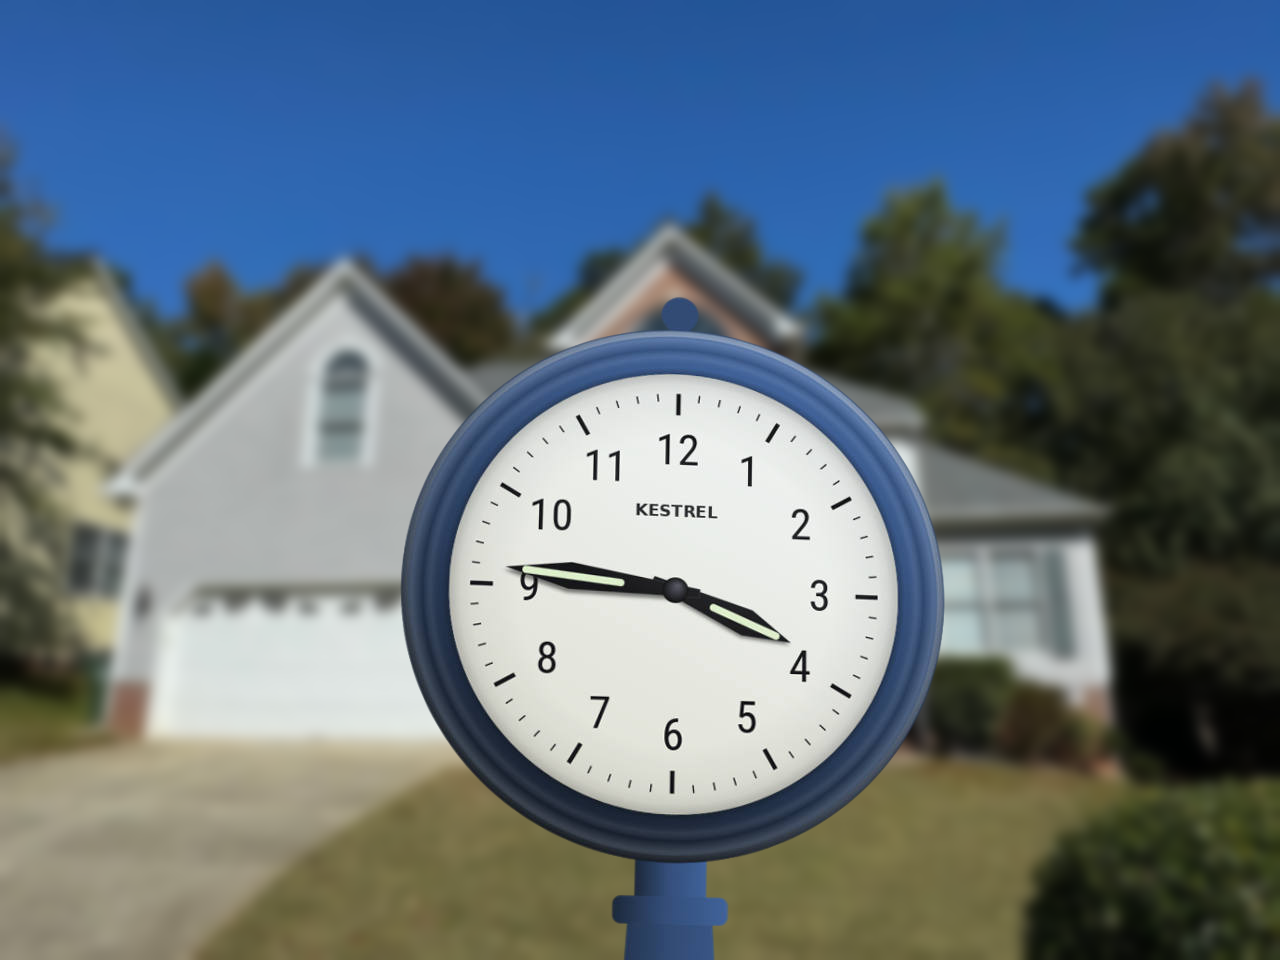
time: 3:46
